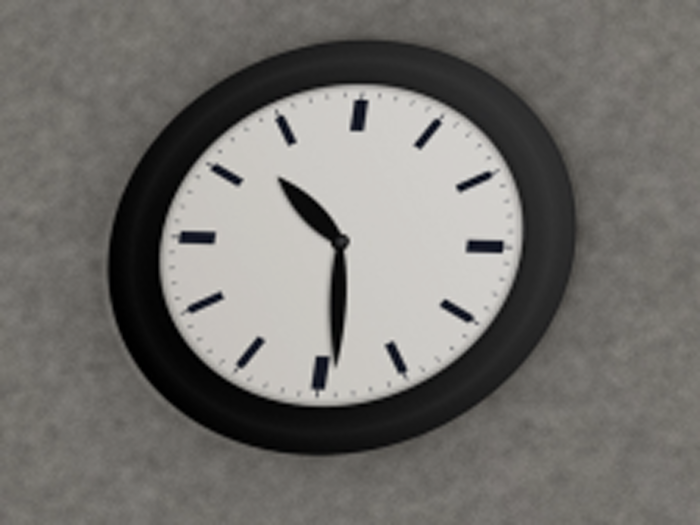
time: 10:29
